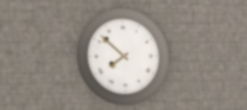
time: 7:52
